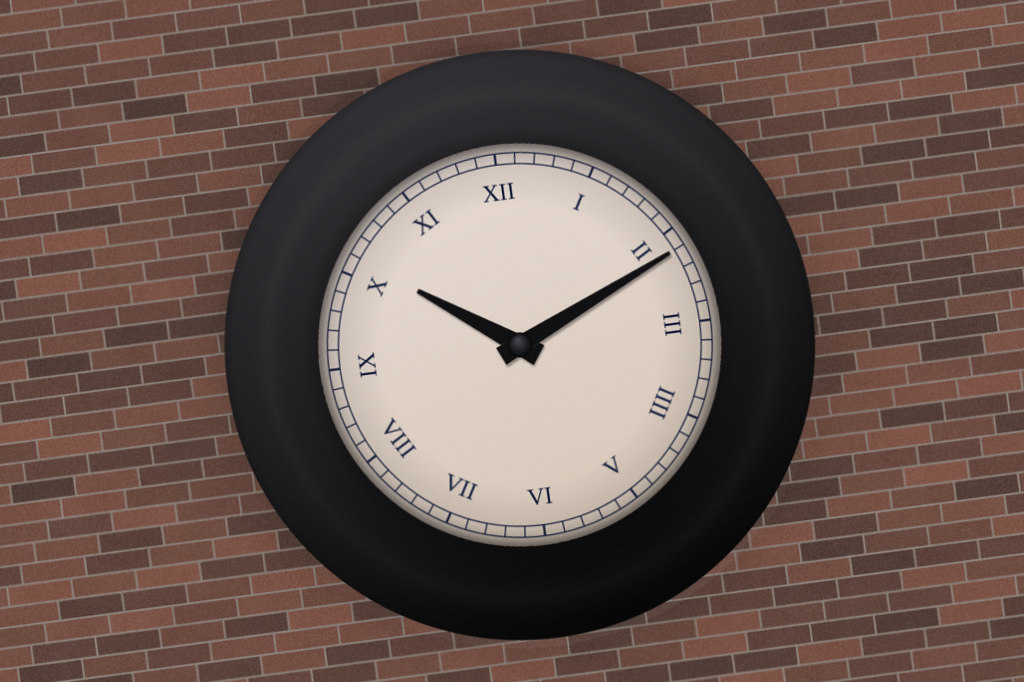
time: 10:11
